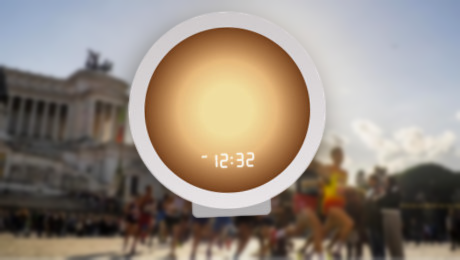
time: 12:32
